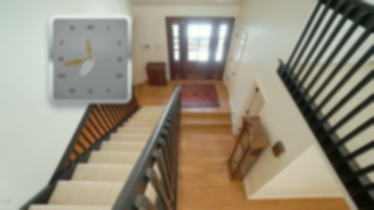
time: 11:43
